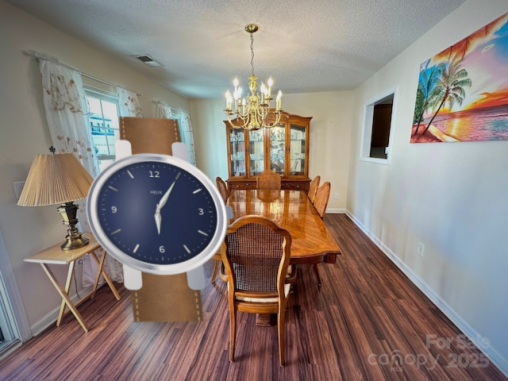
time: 6:05
